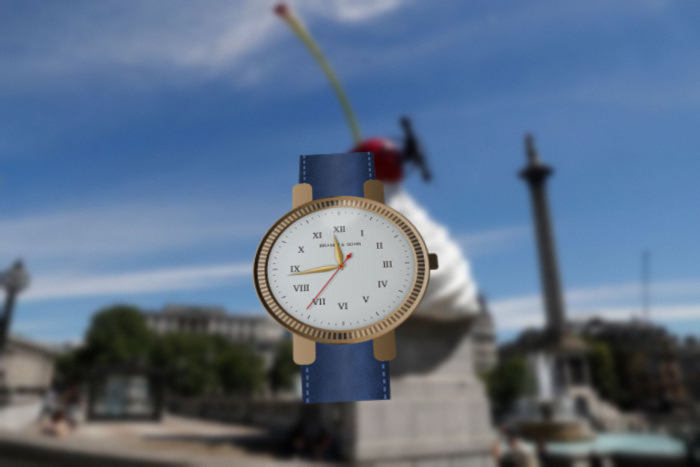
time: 11:43:36
